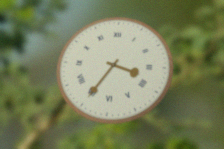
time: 3:35
